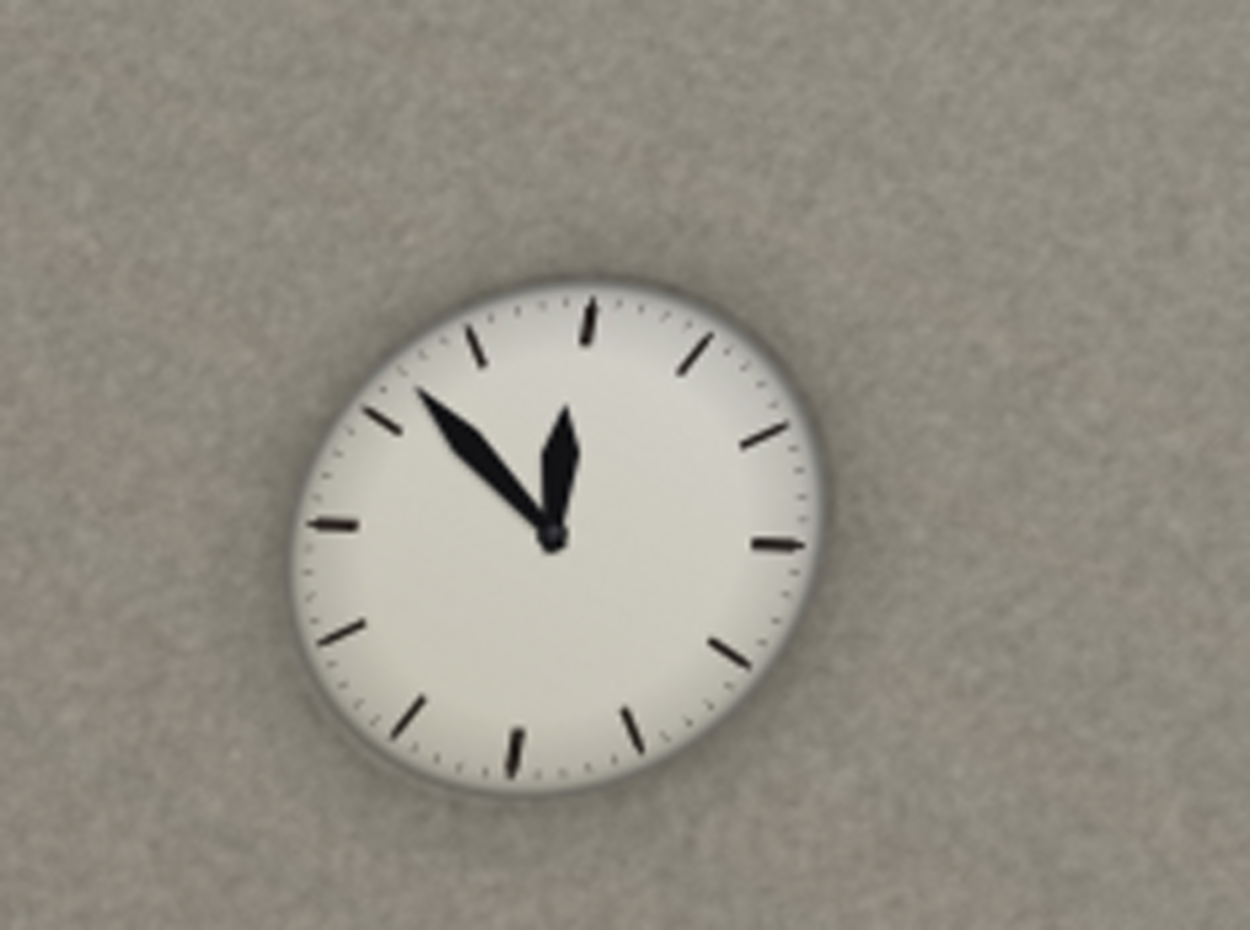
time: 11:52
